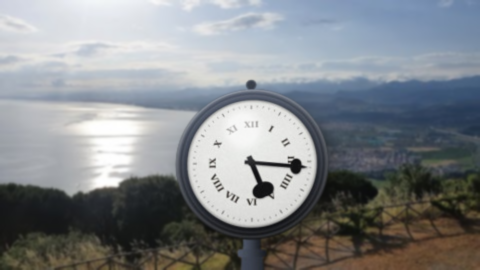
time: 5:16
